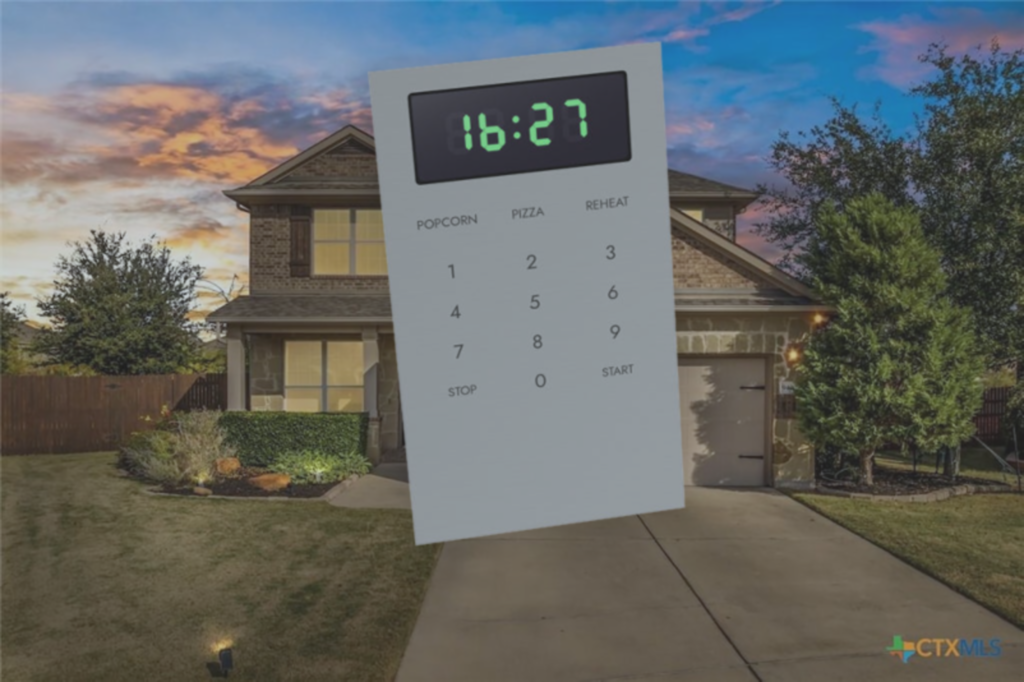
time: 16:27
